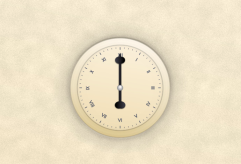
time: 6:00
